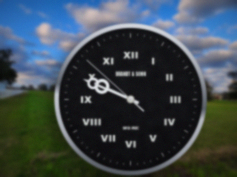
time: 9:48:52
